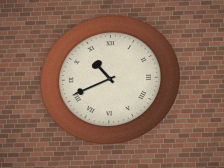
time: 10:41
